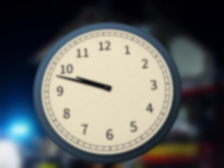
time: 9:48
